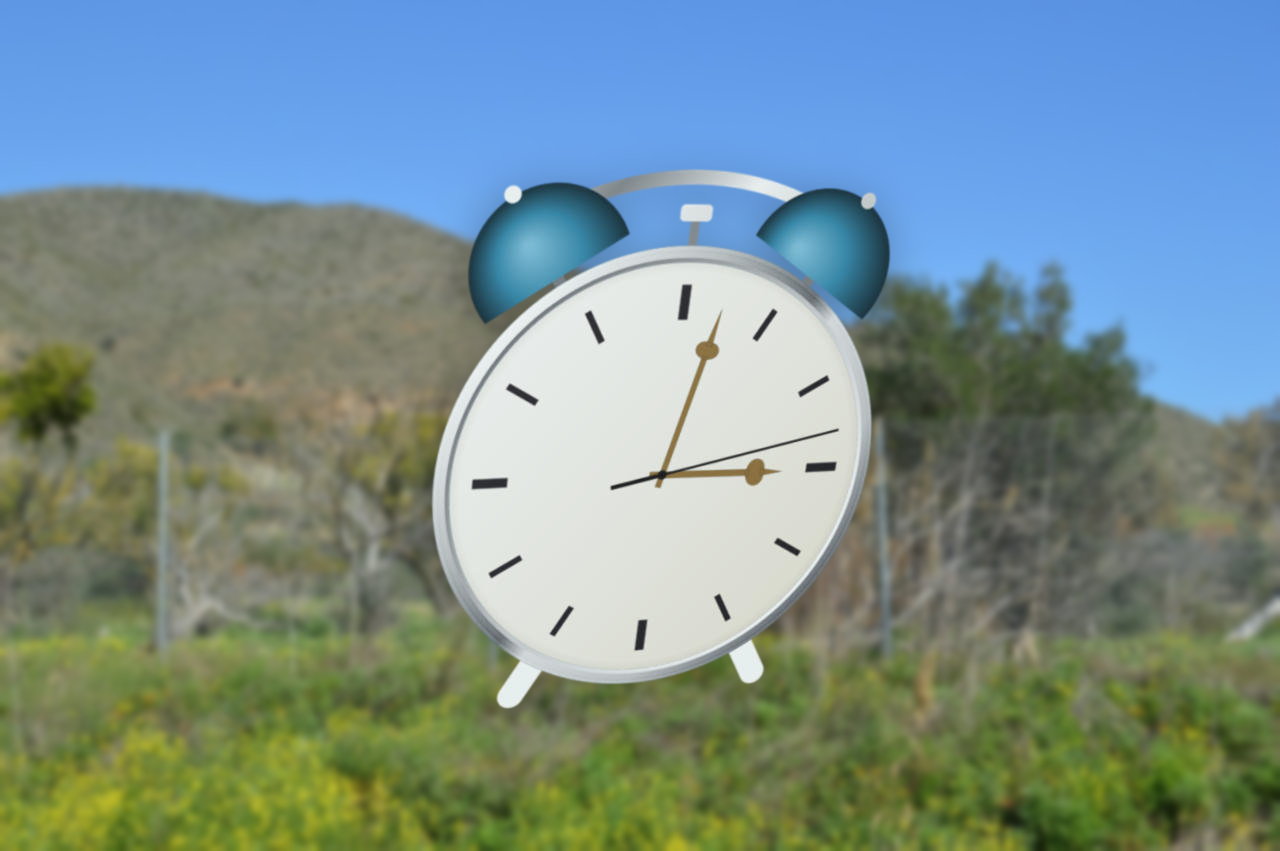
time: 3:02:13
